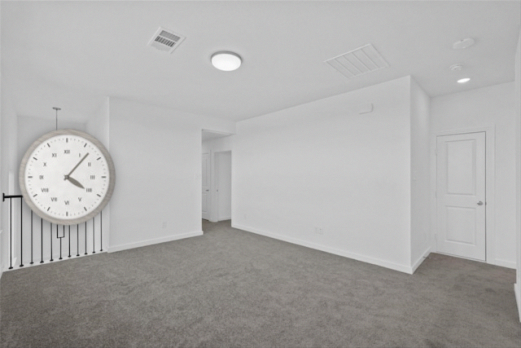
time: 4:07
